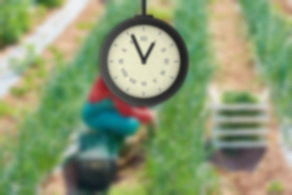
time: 12:56
